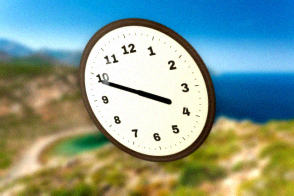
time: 3:49
